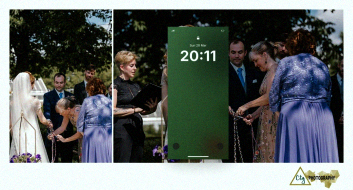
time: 20:11
